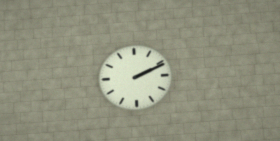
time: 2:11
